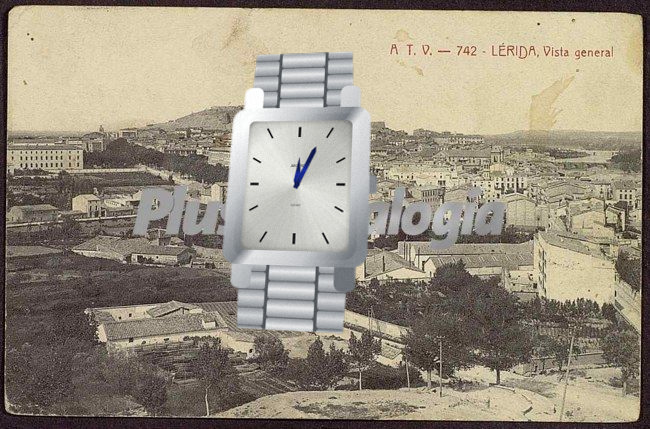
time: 12:04
